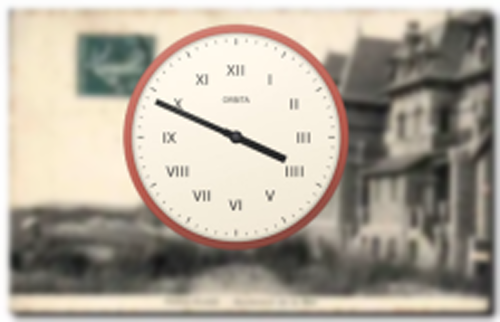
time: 3:49
